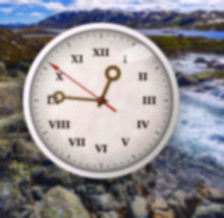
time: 12:45:51
